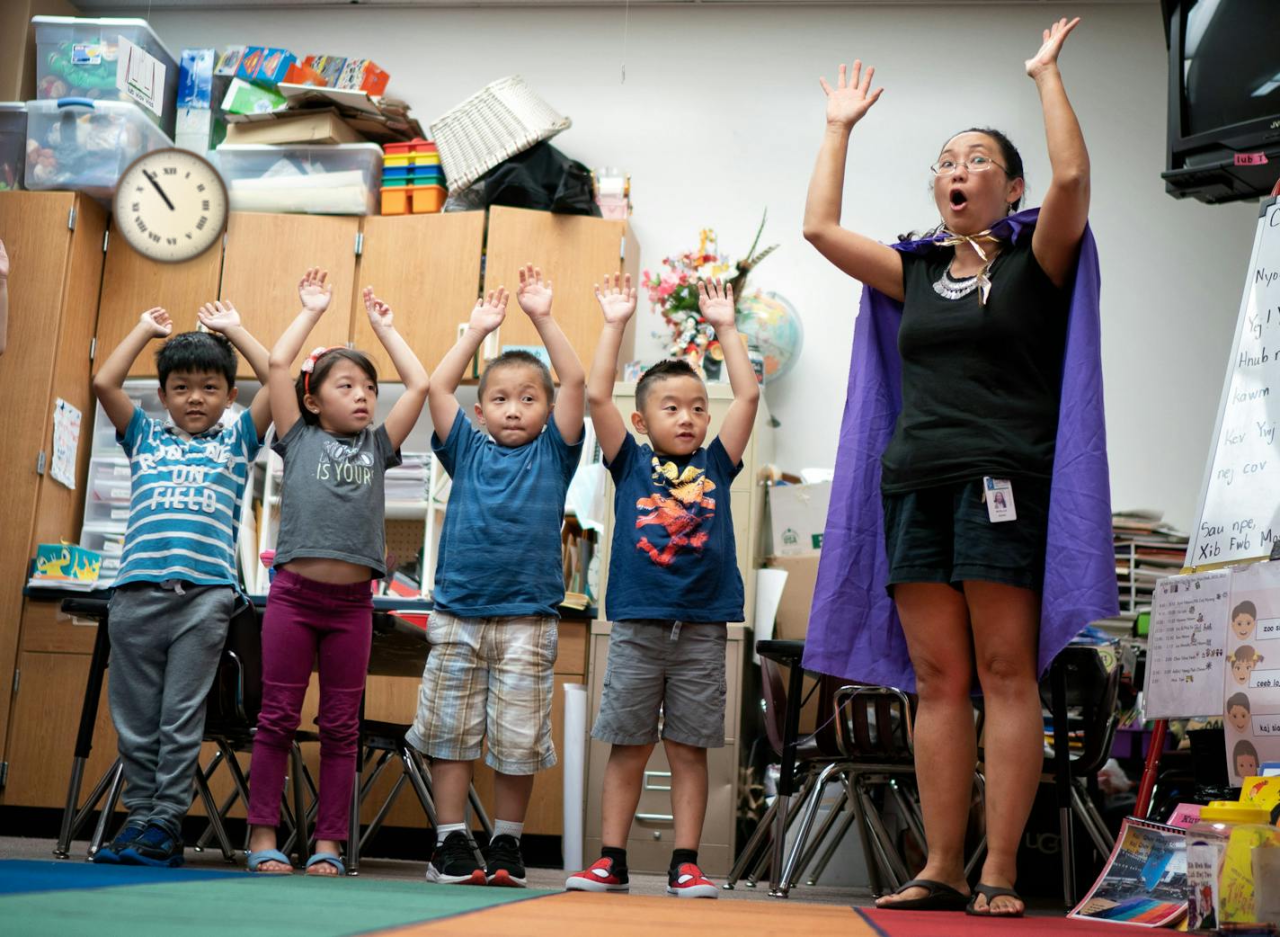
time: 10:54
